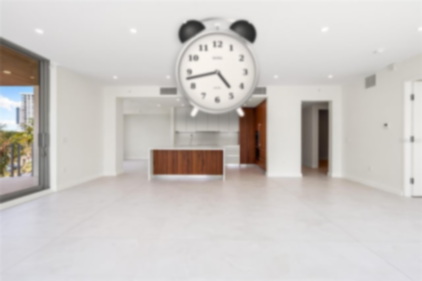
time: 4:43
